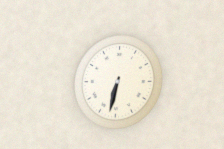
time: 6:32
